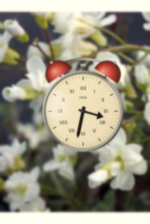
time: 3:32
